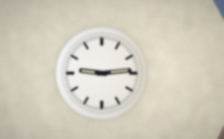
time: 9:14
